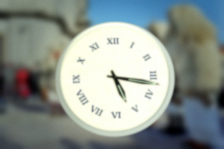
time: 5:17
